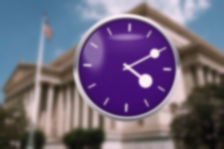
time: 4:10
